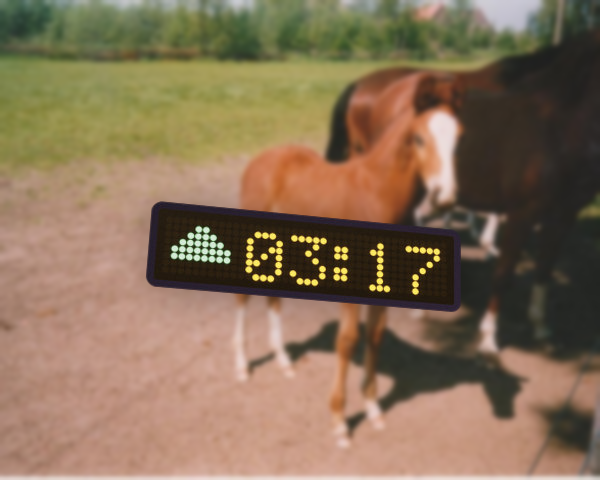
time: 3:17
